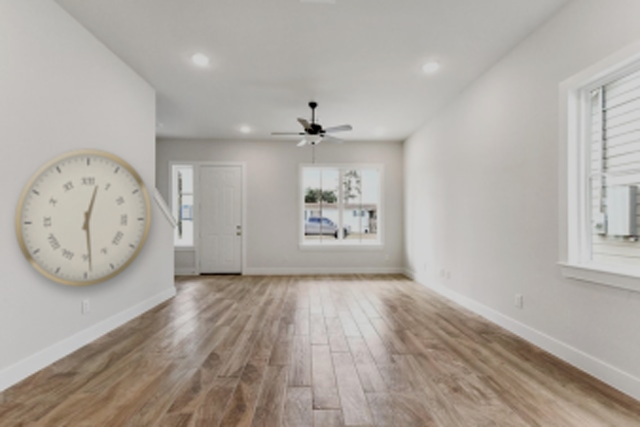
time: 12:29
